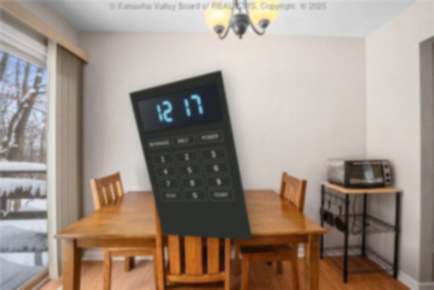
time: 12:17
